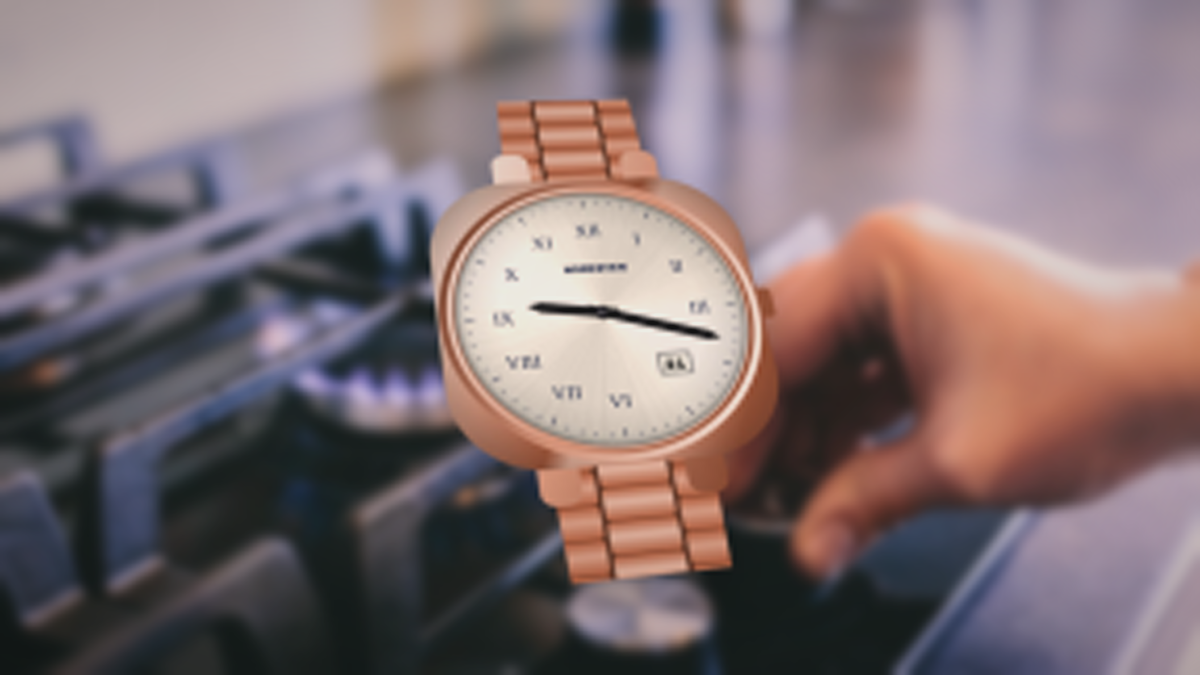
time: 9:18
